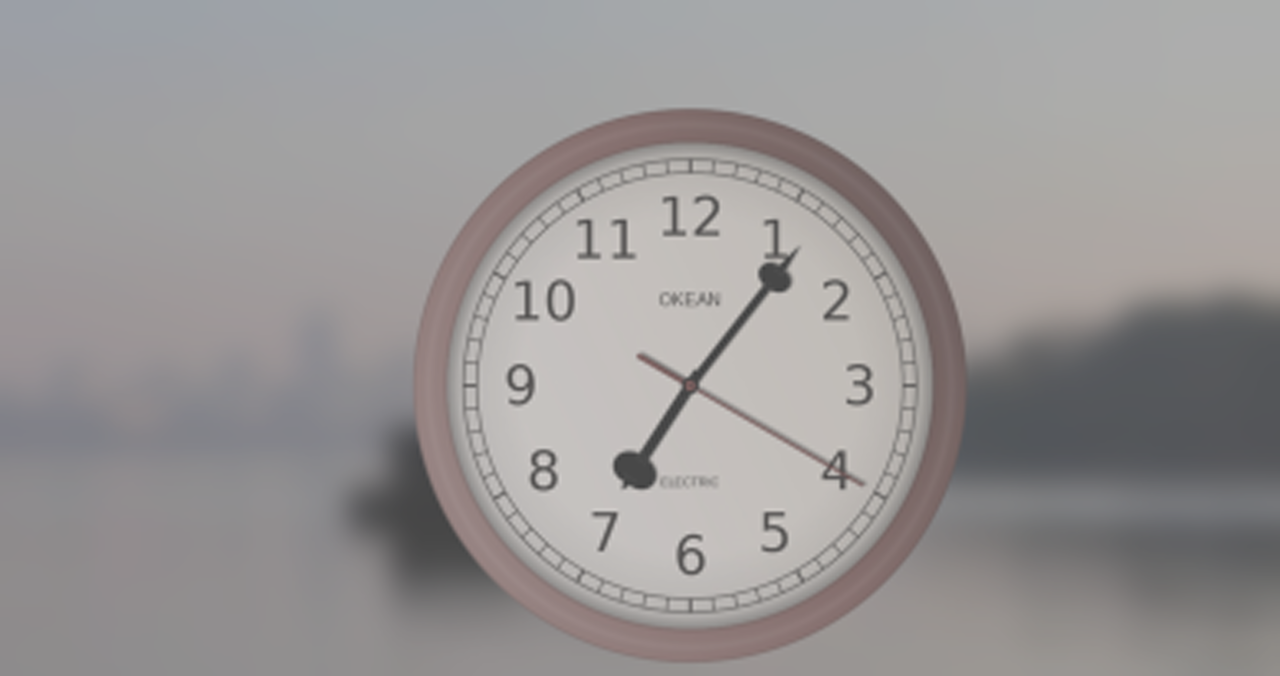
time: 7:06:20
